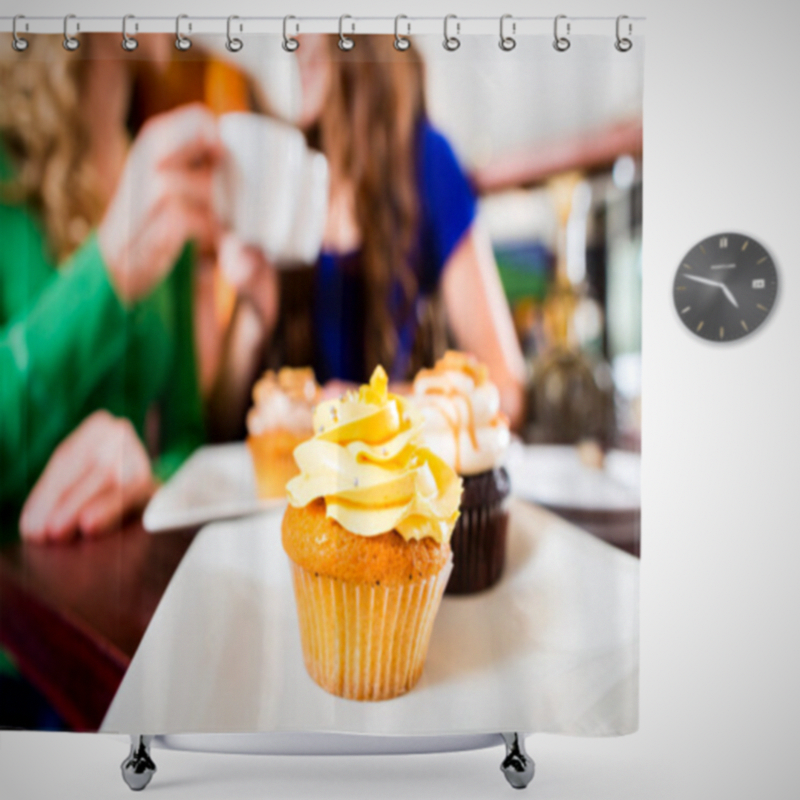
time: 4:48
